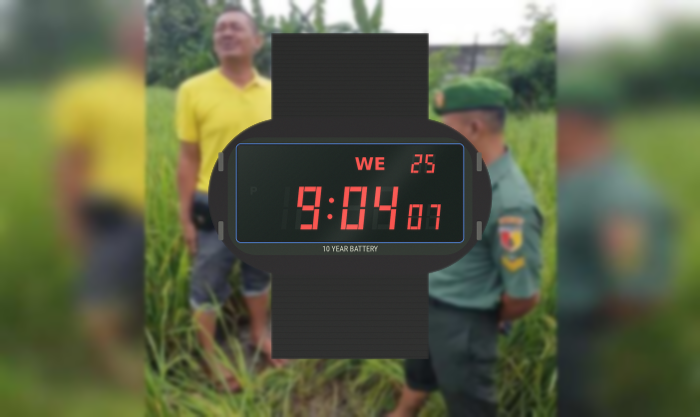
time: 9:04:07
